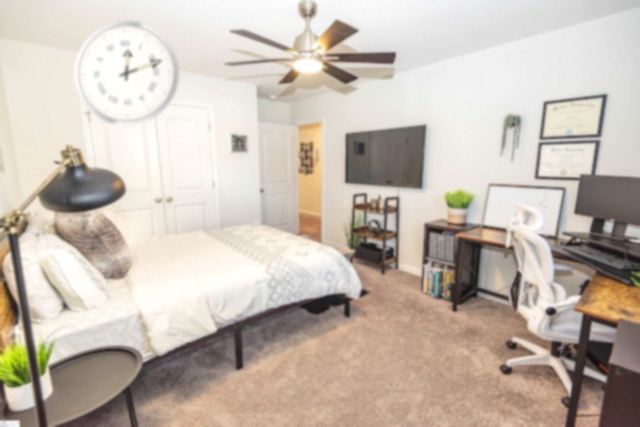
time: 12:12
